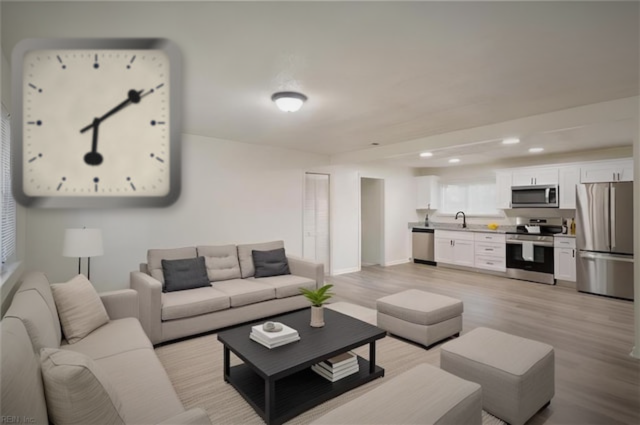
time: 6:09:10
